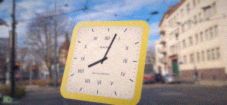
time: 8:03
